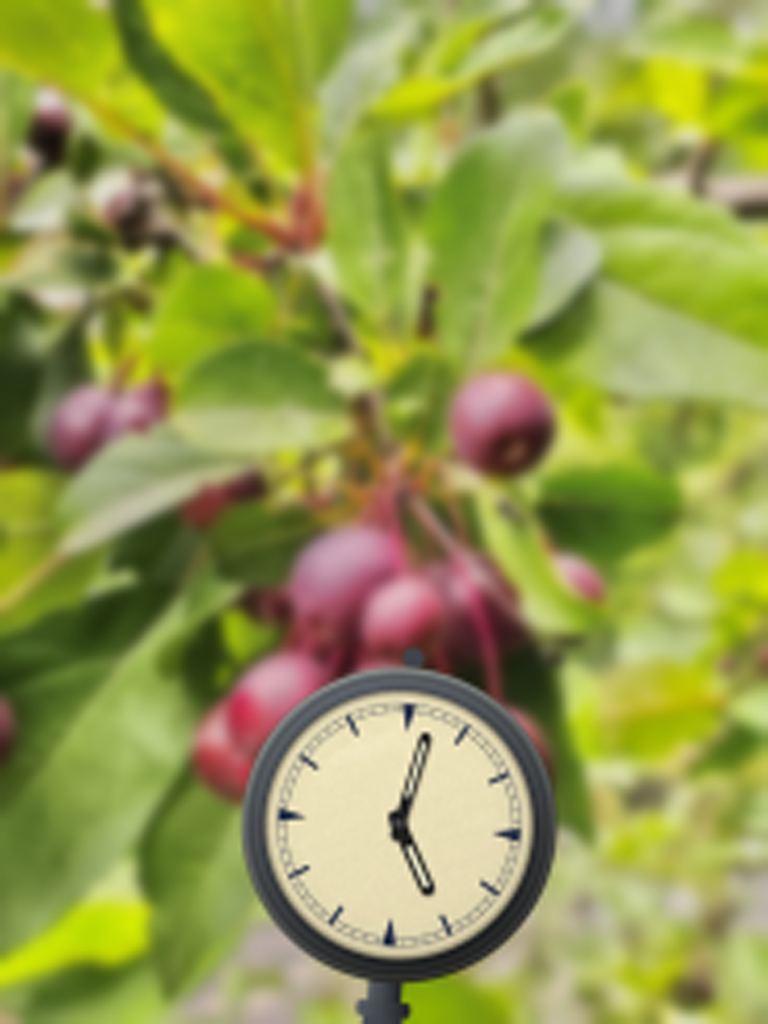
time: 5:02
